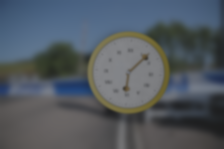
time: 6:07
